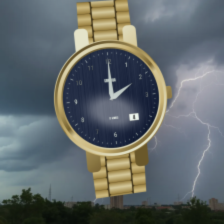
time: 2:00
